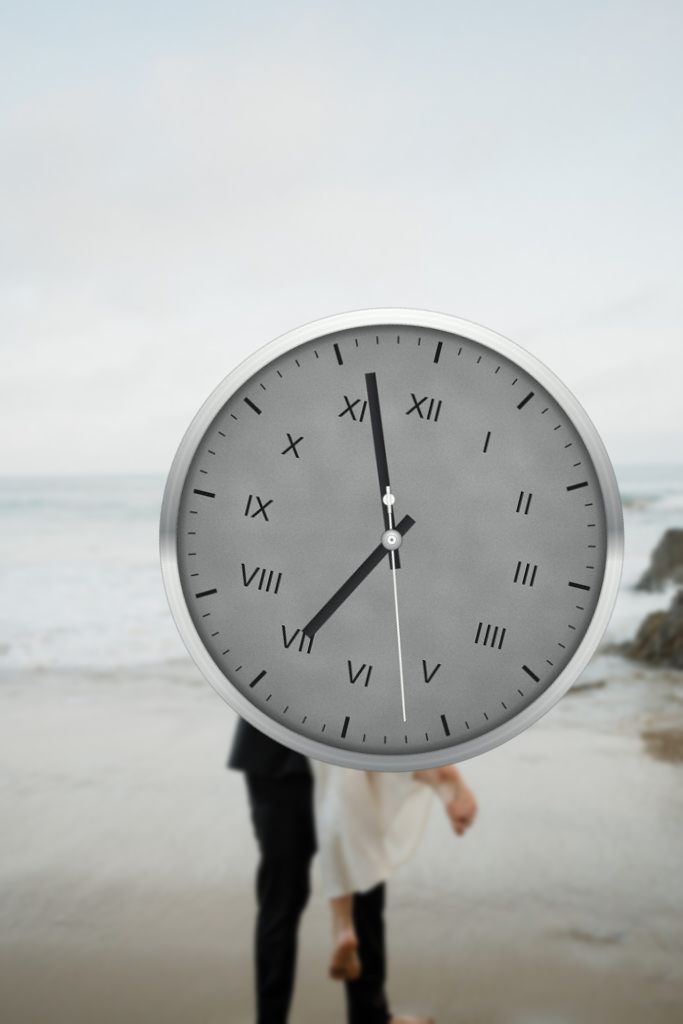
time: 6:56:27
